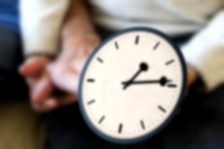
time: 1:14
